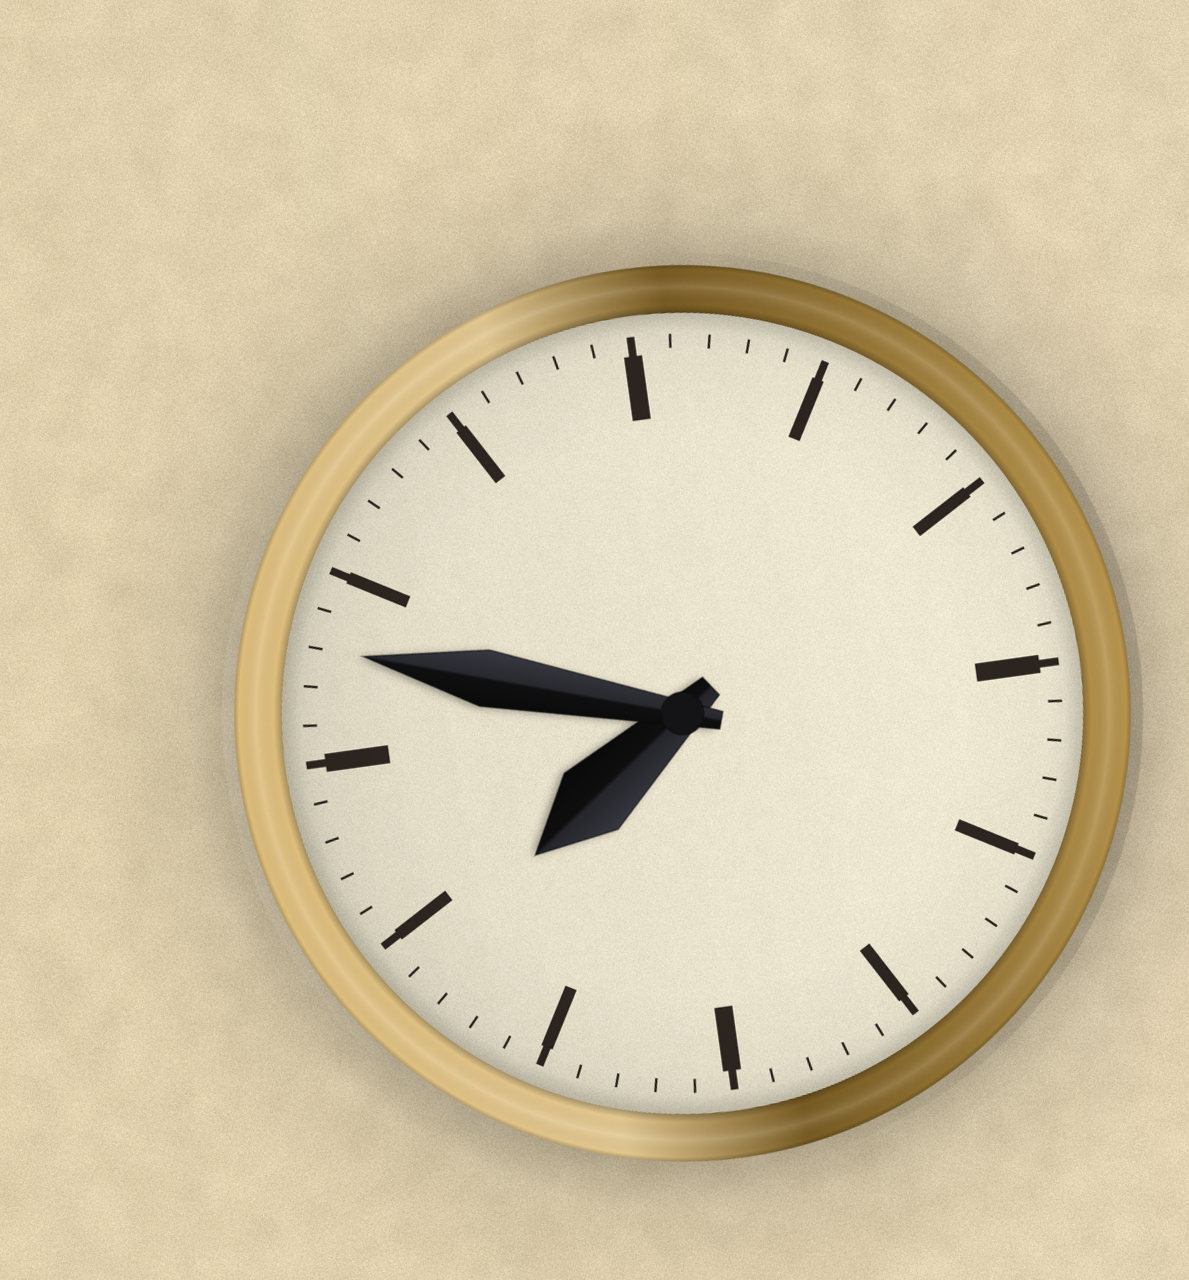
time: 7:48
